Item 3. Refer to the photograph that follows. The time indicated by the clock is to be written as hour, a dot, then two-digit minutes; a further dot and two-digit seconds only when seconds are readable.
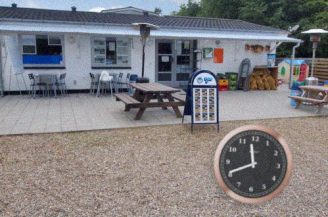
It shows 11.41
